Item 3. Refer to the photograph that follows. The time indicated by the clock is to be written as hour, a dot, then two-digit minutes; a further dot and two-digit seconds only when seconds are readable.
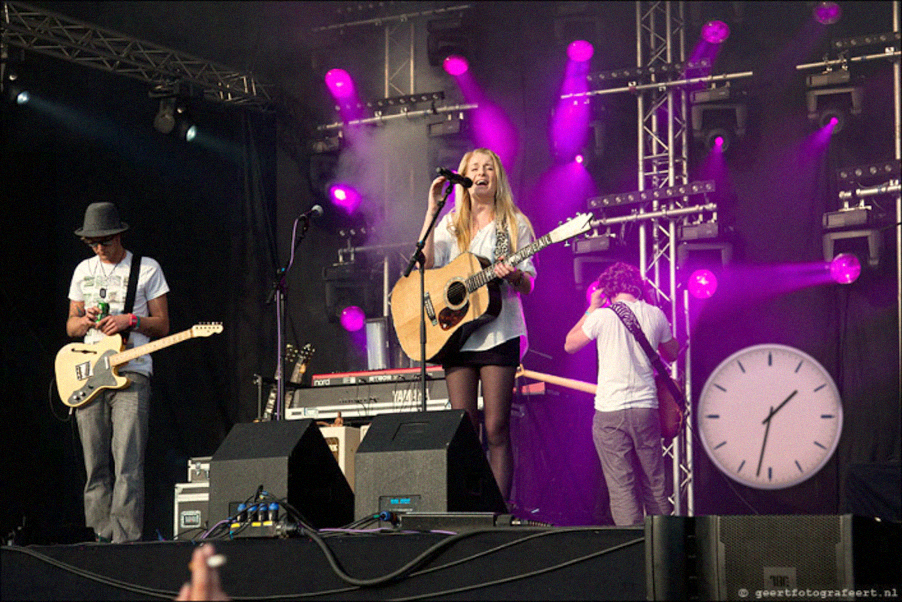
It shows 1.32
